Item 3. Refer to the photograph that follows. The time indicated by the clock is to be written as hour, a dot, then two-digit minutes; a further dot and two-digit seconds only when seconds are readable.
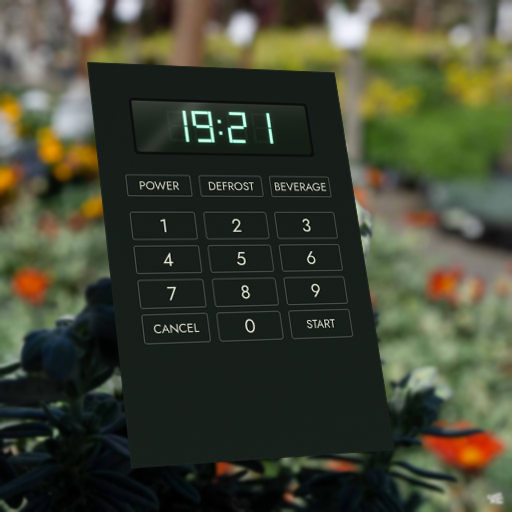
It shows 19.21
